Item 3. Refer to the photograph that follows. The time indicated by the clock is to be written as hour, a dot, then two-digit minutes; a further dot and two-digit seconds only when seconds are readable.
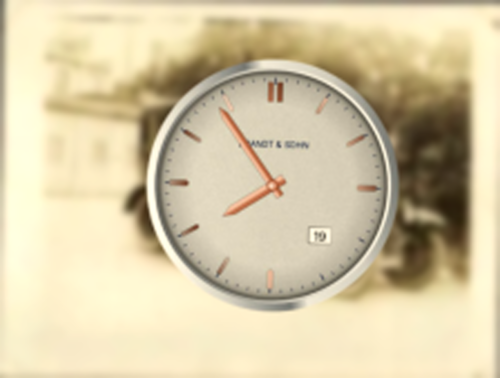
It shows 7.54
